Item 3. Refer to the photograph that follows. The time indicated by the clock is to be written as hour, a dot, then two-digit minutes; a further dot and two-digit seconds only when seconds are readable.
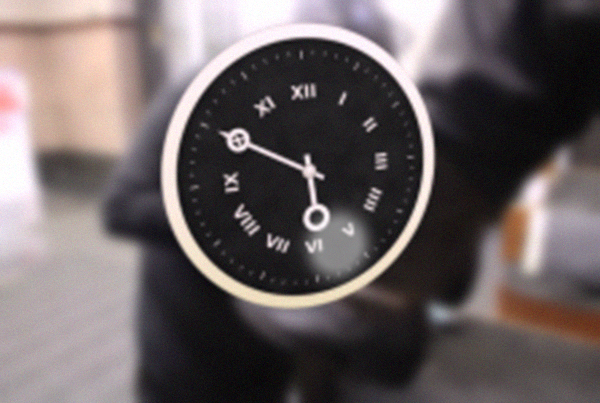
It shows 5.50
